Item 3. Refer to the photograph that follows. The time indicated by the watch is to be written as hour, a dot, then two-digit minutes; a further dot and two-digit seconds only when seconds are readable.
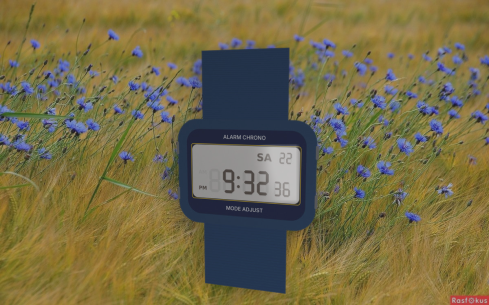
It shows 9.32.36
